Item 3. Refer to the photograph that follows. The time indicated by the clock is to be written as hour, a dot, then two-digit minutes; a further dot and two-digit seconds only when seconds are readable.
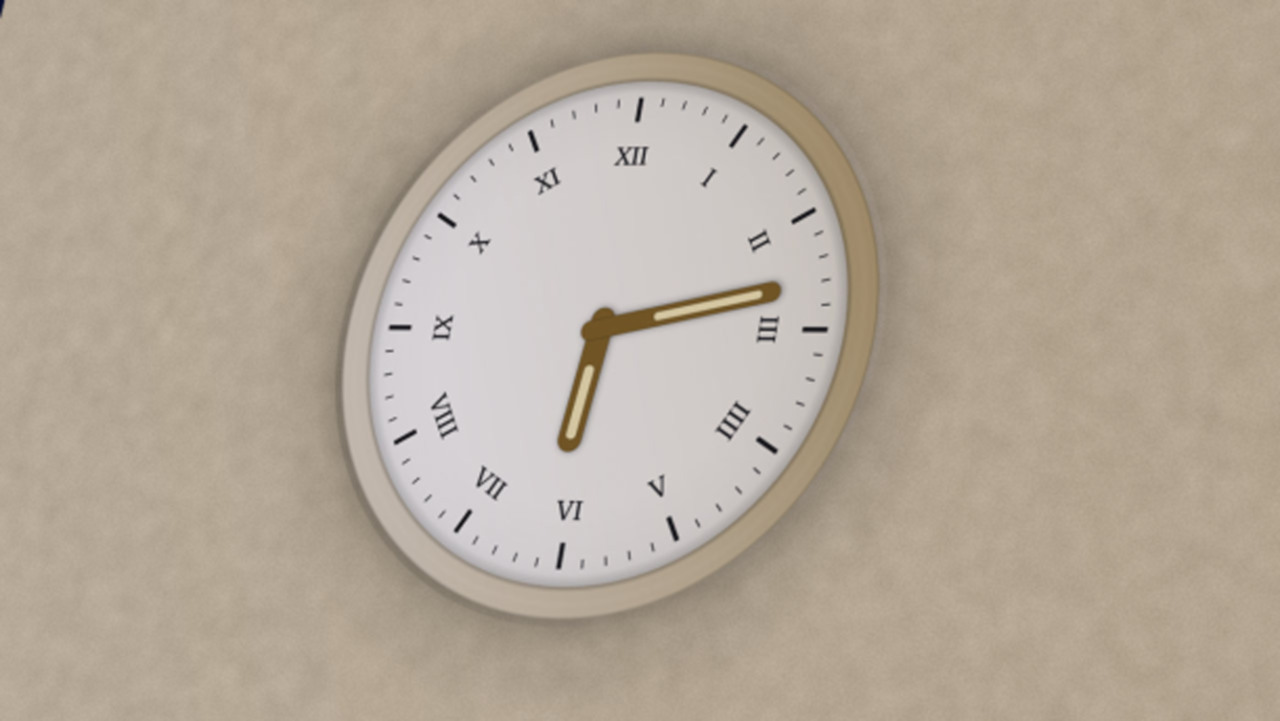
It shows 6.13
